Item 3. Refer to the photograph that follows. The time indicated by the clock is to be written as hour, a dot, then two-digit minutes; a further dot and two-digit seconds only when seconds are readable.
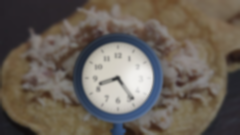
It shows 8.24
